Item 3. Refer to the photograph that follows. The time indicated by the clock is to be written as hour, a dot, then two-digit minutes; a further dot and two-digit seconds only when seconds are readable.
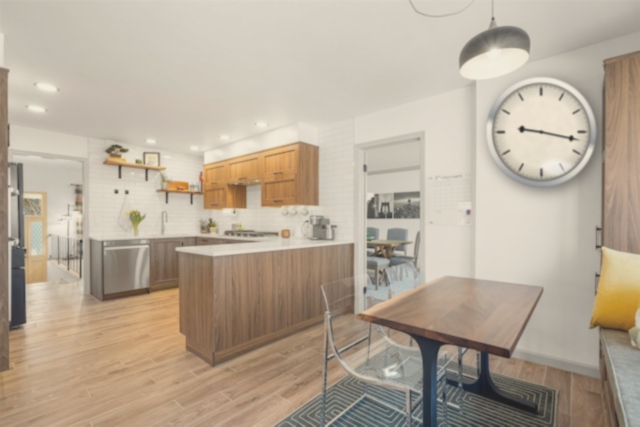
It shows 9.17
